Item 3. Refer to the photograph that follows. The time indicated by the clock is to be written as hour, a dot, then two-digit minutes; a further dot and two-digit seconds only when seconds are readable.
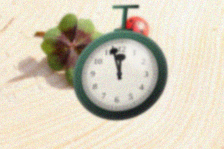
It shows 11.57
